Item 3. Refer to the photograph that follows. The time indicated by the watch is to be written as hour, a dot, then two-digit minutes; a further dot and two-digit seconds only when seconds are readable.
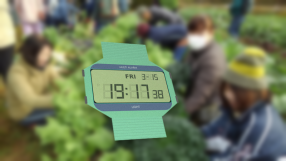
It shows 19.17.38
